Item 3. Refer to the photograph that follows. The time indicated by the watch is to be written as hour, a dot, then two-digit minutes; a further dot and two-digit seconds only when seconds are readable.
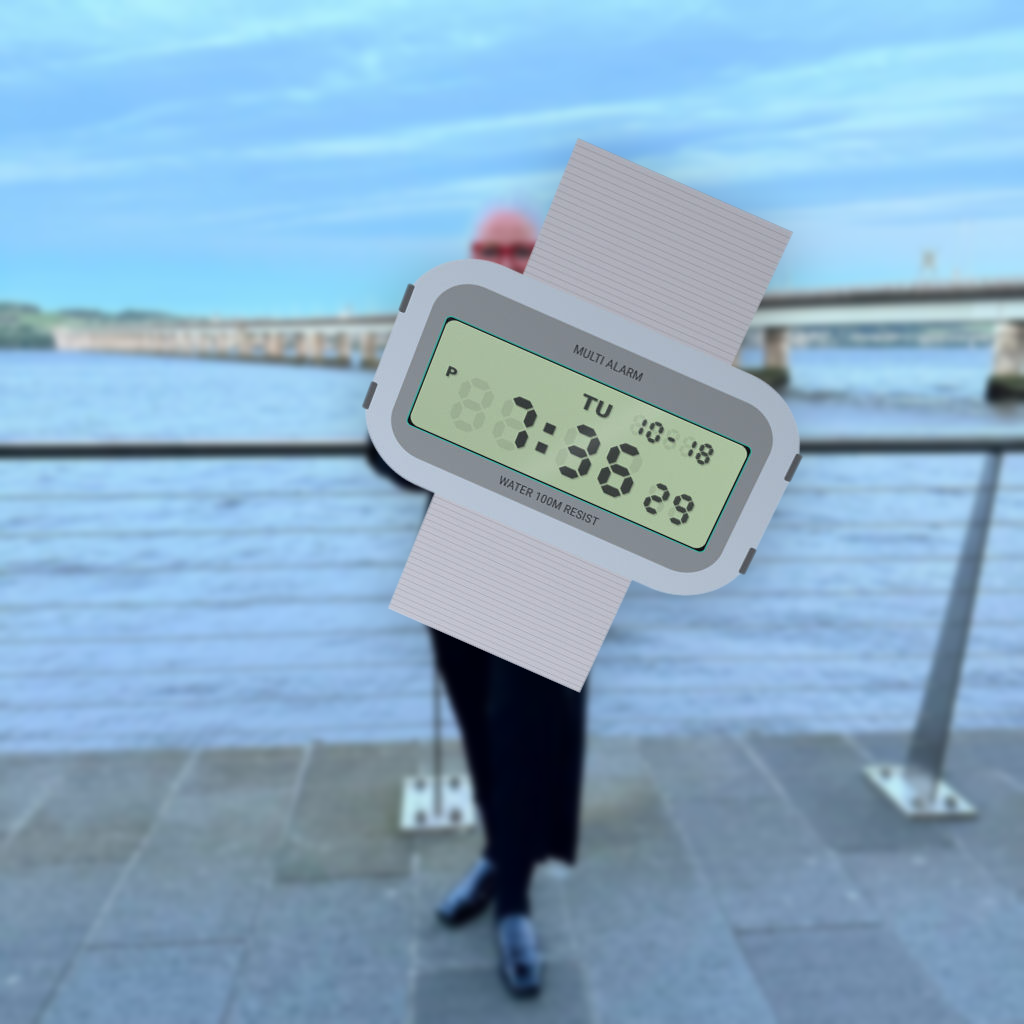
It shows 7.36.29
